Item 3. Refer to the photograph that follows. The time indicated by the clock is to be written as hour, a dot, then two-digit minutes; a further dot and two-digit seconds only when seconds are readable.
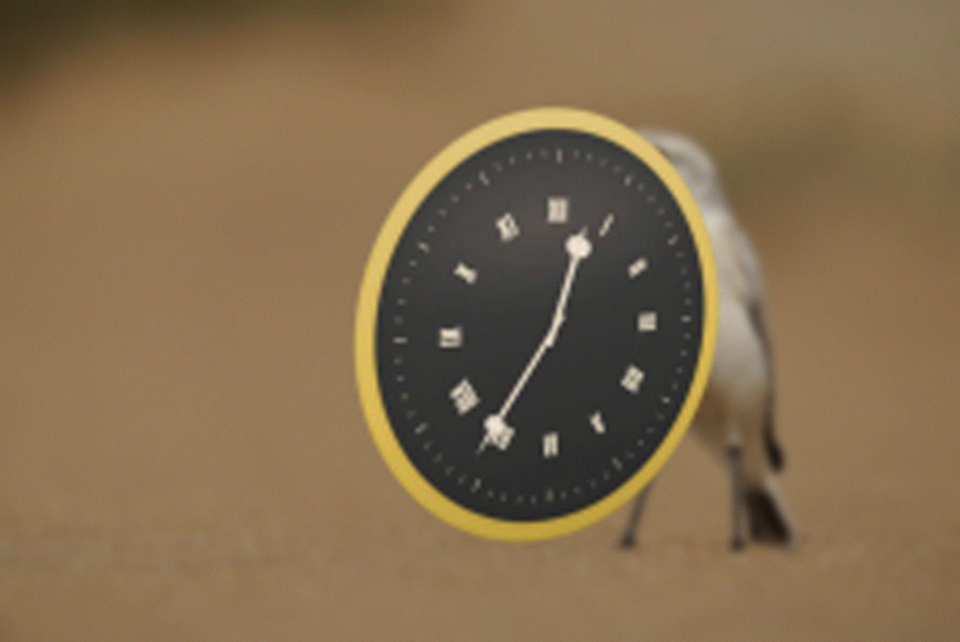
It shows 12.36
